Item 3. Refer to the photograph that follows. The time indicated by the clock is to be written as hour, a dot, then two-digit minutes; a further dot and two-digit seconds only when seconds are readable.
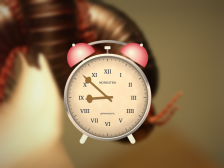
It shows 8.52
